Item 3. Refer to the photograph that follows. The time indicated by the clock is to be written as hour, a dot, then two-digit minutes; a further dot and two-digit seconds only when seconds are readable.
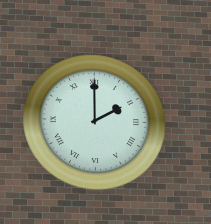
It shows 2.00
